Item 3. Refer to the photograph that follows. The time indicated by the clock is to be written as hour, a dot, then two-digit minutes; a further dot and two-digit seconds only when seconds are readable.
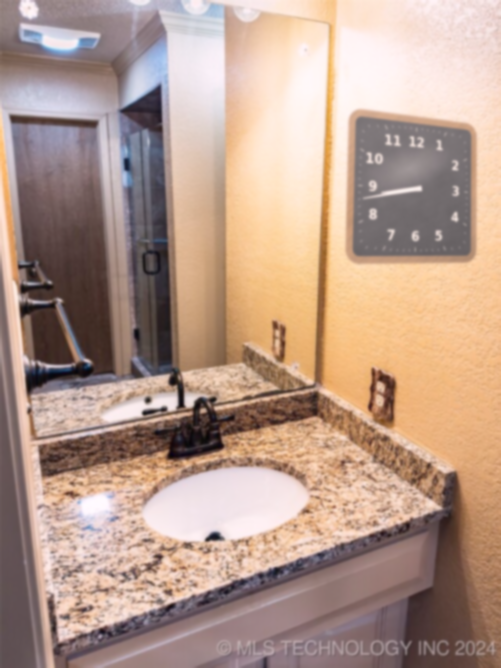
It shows 8.43
